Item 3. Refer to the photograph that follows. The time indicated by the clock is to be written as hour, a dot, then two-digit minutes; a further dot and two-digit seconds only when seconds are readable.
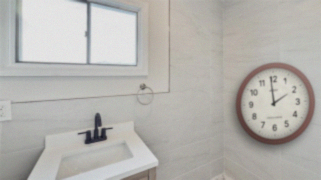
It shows 1.59
